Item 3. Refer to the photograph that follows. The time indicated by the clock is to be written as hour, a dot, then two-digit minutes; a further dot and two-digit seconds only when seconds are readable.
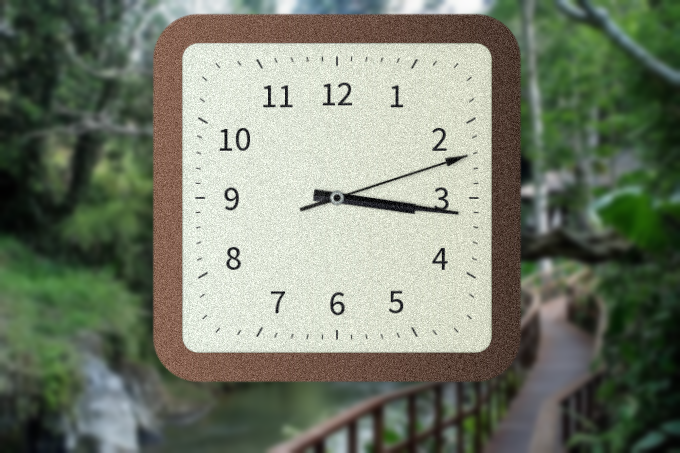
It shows 3.16.12
